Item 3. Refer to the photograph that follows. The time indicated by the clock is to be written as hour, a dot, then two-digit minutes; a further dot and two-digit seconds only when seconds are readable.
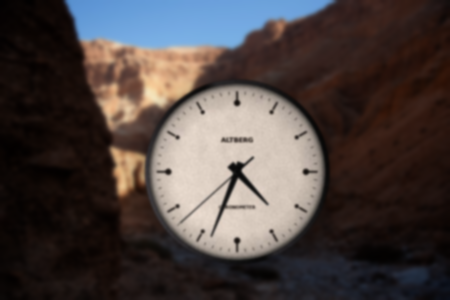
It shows 4.33.38
